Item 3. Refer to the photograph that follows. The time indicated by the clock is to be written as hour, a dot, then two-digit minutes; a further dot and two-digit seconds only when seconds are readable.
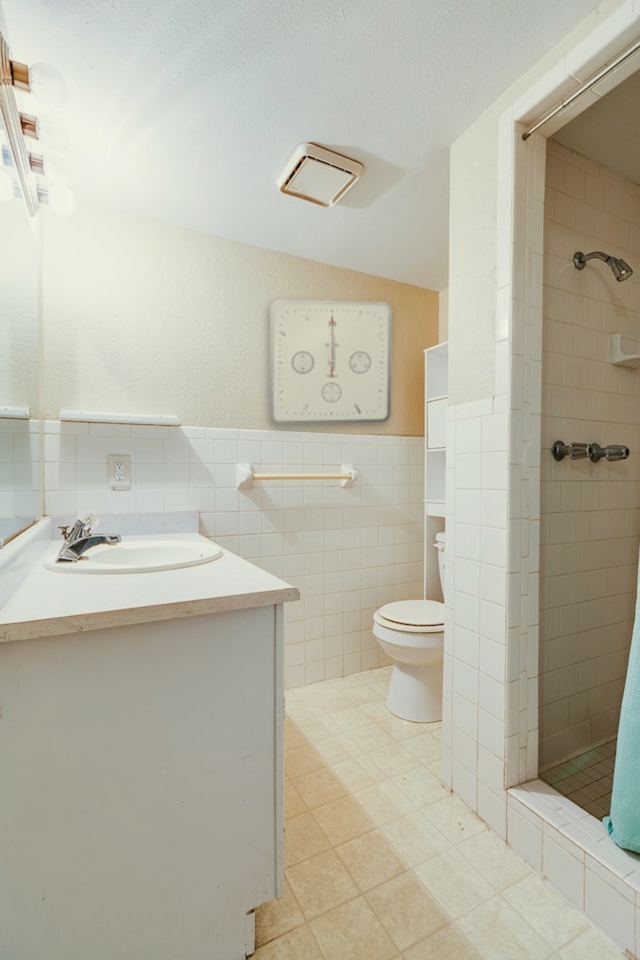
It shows 12.00
